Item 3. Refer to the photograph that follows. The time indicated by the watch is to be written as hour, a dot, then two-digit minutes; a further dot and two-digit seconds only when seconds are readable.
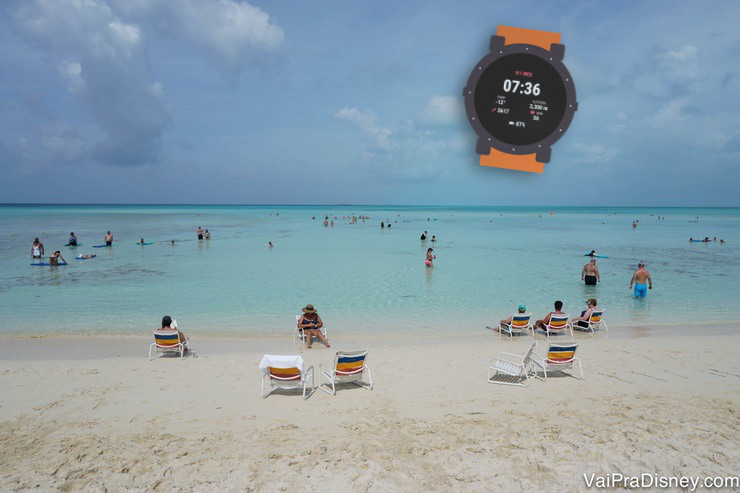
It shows 7.36
